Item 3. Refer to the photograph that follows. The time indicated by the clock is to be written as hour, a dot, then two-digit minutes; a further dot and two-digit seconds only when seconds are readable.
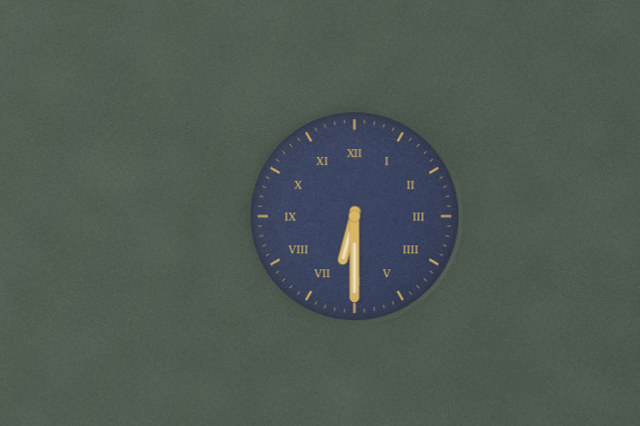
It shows 6.30
